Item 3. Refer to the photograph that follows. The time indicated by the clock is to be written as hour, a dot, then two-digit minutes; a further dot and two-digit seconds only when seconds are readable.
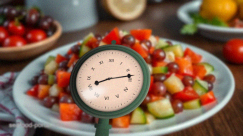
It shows 8.13
